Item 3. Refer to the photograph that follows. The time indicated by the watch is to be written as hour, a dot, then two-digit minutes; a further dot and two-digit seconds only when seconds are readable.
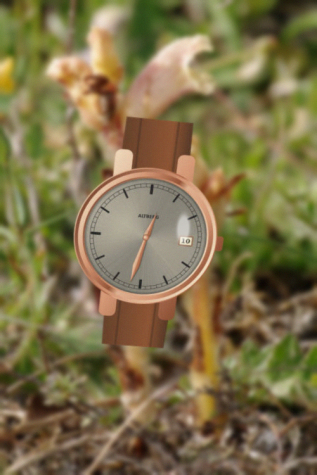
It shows 12.32
